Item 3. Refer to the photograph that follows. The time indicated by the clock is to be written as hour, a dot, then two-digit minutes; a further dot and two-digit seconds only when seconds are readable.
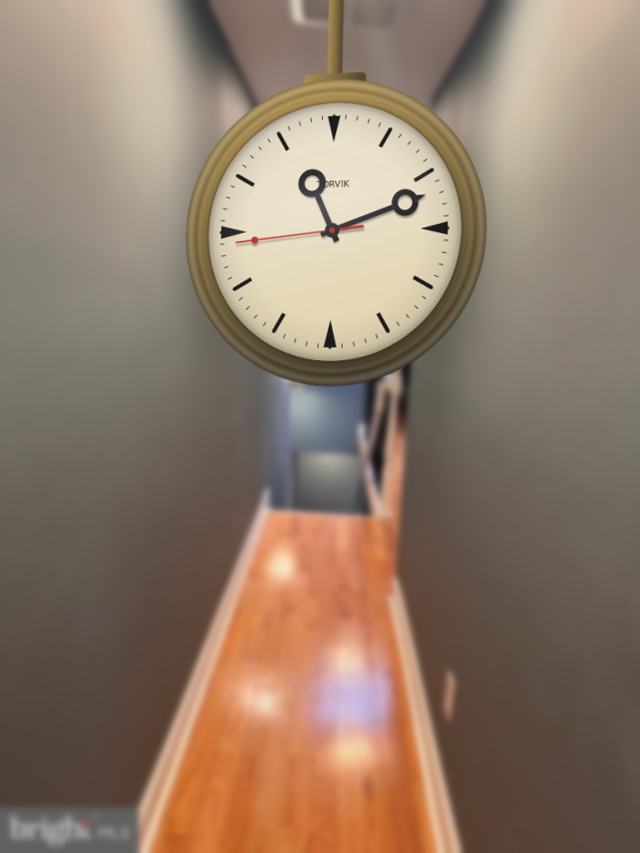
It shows 11.11.44
